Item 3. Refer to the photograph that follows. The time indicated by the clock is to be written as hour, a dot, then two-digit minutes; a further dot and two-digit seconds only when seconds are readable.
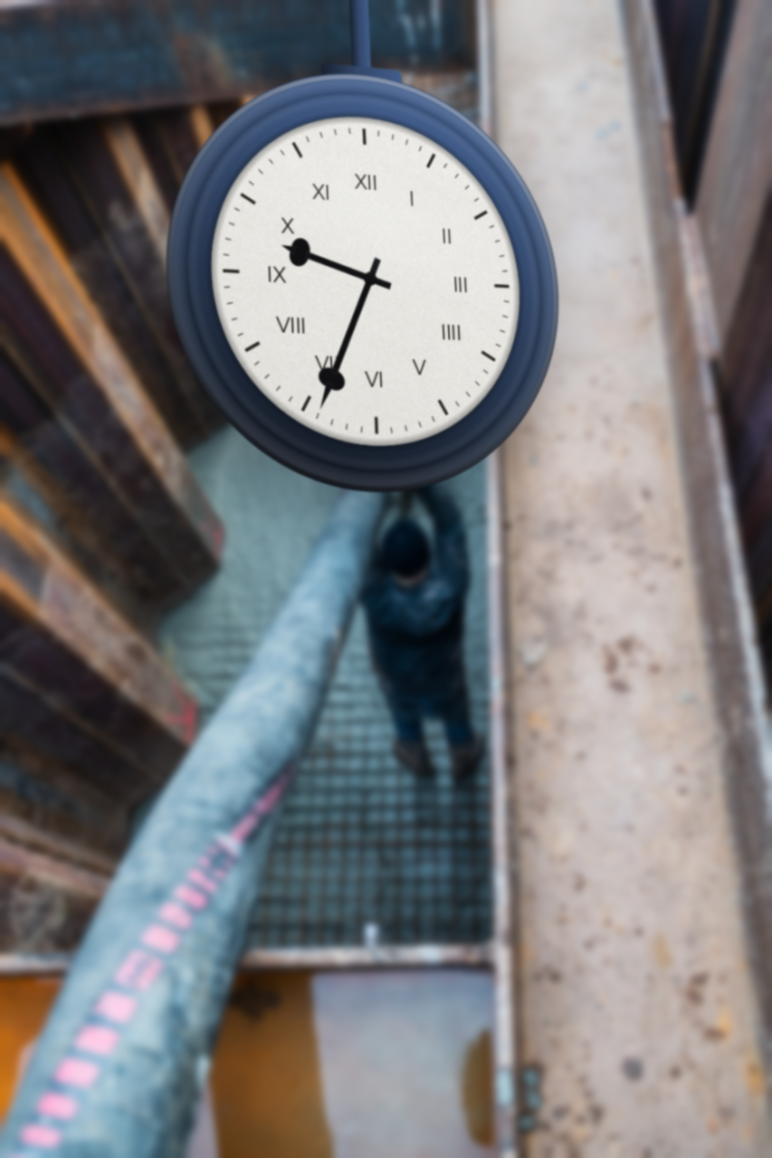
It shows 9.34
